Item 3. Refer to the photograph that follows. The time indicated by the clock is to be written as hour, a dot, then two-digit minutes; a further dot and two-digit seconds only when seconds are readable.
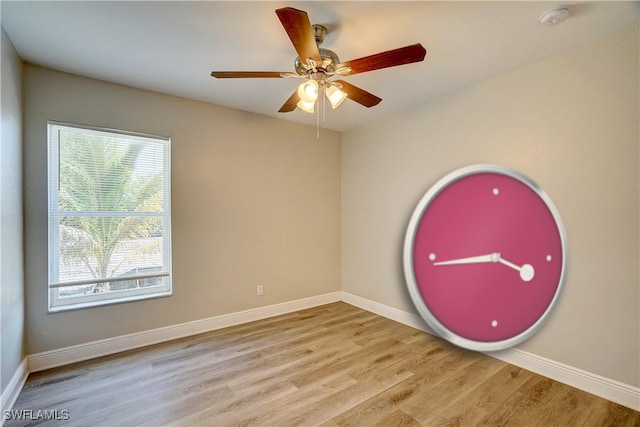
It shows 3.44
